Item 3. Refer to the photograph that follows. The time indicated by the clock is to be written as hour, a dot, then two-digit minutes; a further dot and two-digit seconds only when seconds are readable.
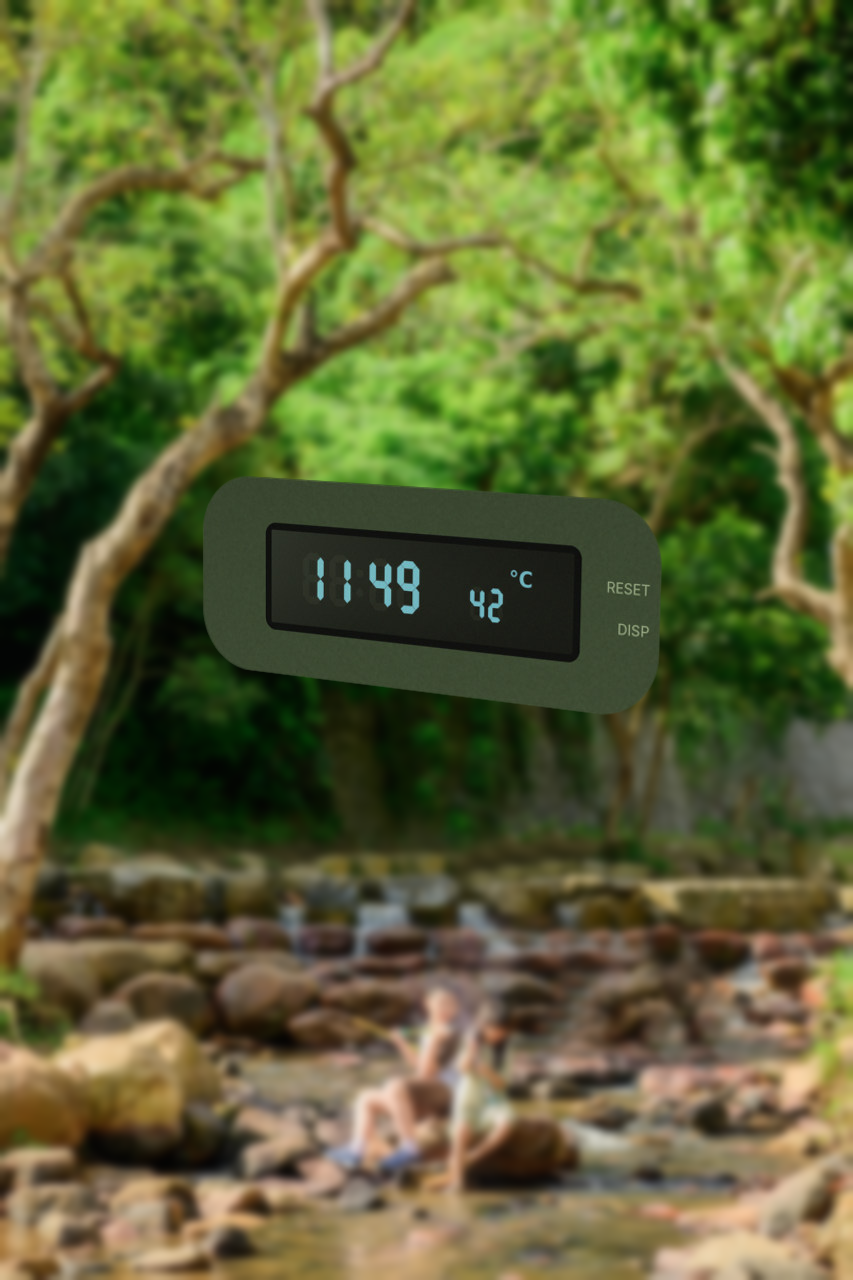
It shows 11.49
